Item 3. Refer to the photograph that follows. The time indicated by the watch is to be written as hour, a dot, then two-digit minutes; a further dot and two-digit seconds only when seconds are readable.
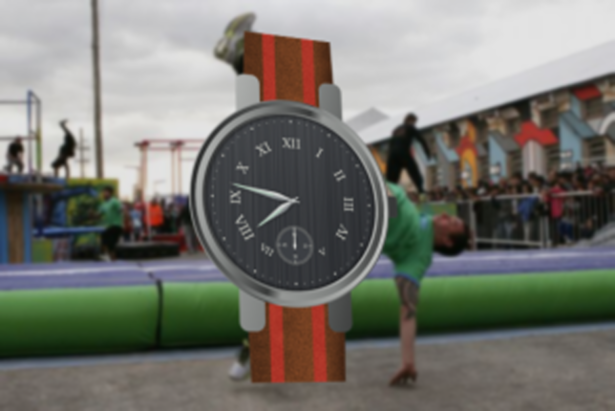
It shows 7.47
